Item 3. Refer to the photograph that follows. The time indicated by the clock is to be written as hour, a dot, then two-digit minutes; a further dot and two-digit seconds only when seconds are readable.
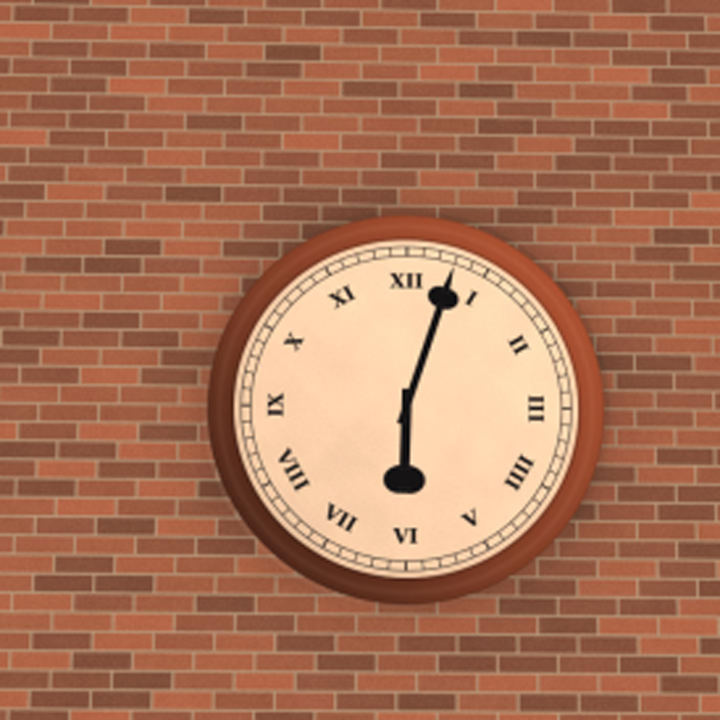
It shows 6.03
